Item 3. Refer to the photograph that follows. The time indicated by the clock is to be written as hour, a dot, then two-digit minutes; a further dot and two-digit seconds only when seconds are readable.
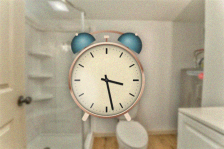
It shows 3.28
